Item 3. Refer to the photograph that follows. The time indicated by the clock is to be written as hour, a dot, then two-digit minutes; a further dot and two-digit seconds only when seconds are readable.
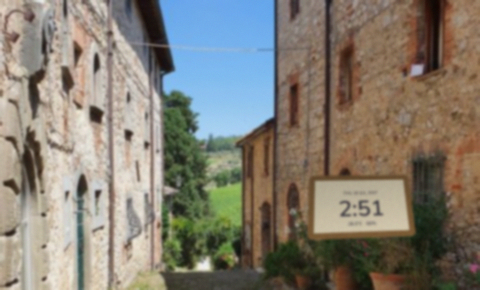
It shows 2.51
